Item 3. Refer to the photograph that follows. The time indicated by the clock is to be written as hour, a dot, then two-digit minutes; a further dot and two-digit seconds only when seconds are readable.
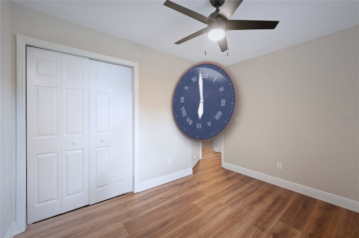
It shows 5.58
